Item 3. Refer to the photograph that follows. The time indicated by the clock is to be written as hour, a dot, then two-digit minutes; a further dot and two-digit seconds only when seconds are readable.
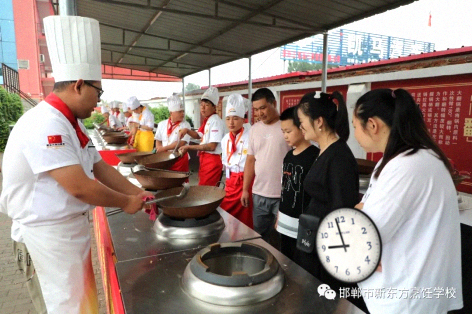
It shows 8.58
